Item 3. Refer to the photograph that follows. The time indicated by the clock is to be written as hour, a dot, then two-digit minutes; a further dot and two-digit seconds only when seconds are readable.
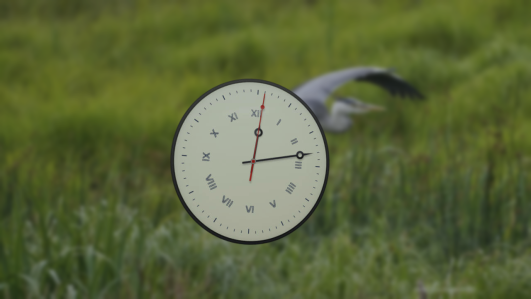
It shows 12.13.01
